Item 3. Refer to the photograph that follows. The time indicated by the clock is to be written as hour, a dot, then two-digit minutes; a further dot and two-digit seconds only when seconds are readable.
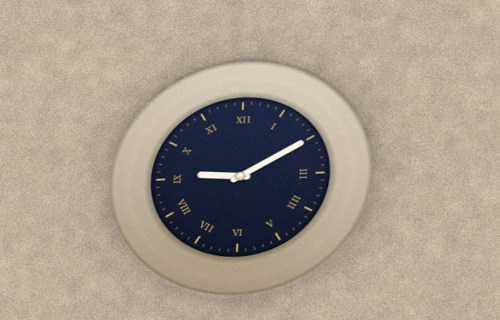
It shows 9.10
